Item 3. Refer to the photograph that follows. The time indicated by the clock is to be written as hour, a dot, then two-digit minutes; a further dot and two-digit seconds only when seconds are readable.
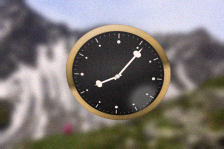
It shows 8.06
